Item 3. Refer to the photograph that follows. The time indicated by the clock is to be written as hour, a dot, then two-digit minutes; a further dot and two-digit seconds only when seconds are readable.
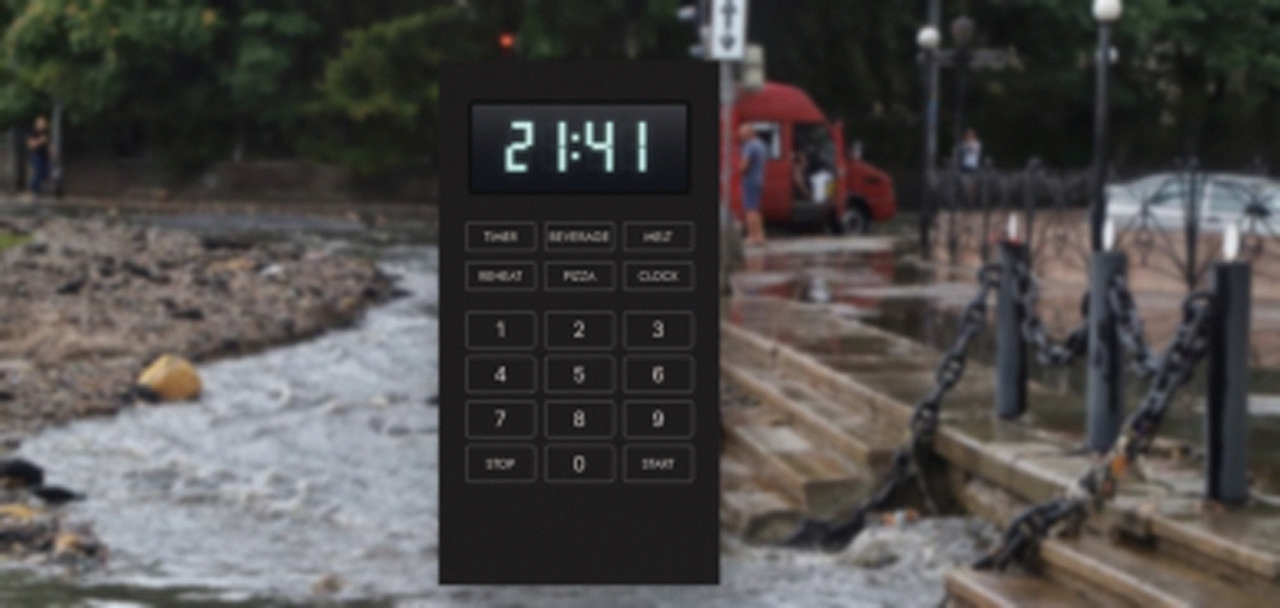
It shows 21.41
